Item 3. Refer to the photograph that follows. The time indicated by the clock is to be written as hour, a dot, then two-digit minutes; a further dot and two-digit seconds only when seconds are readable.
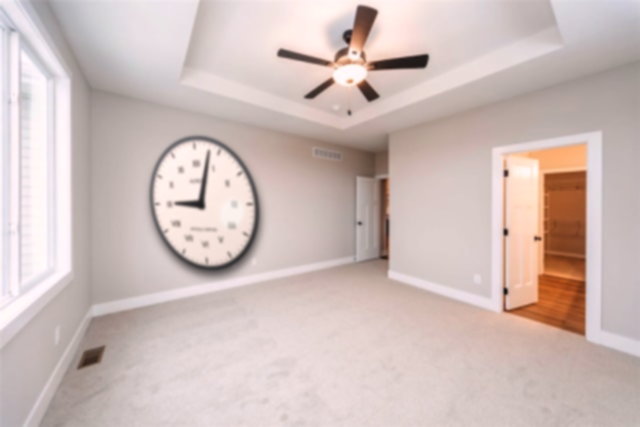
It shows 9.03
